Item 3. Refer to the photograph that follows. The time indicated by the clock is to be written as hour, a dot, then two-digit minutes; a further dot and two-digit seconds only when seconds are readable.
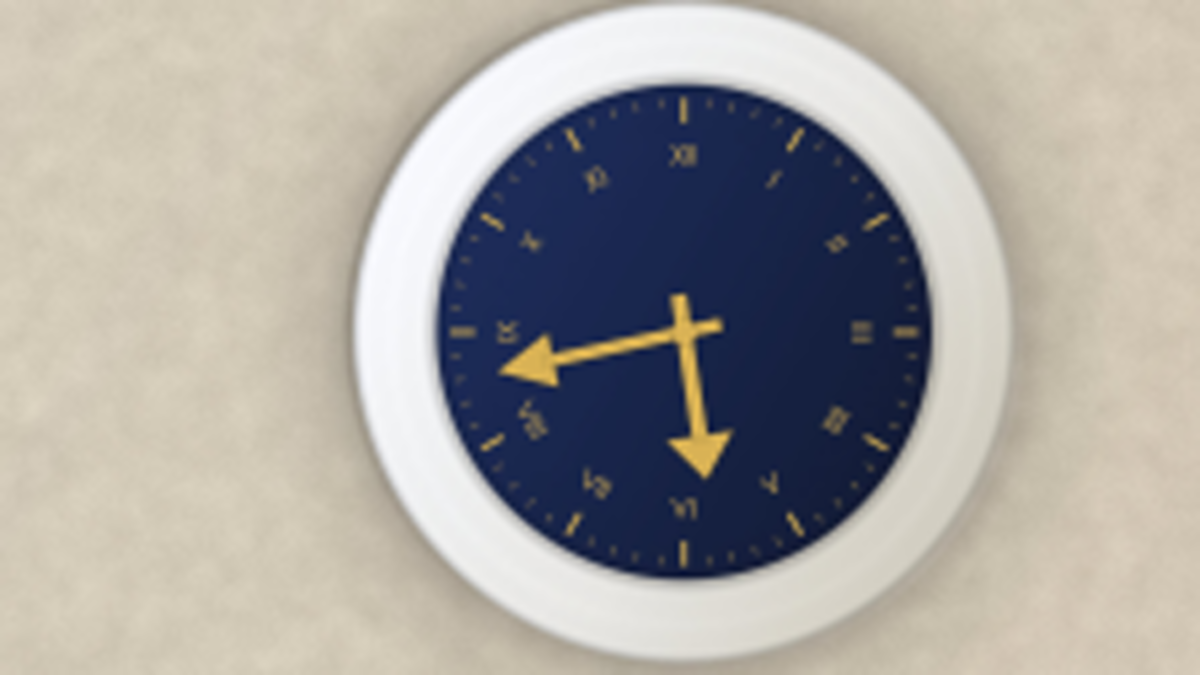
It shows 5.43
